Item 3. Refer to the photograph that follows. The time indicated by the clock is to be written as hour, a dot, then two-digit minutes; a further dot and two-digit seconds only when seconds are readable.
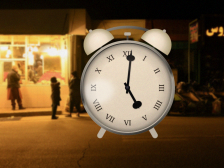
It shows 5.01
